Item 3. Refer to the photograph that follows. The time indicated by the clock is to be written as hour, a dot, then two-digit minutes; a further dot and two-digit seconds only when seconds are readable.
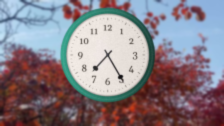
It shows 7.25
